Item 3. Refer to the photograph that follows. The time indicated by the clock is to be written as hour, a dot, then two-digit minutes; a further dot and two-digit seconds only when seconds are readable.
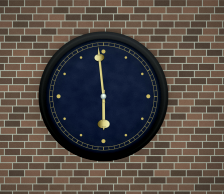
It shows 5.59
